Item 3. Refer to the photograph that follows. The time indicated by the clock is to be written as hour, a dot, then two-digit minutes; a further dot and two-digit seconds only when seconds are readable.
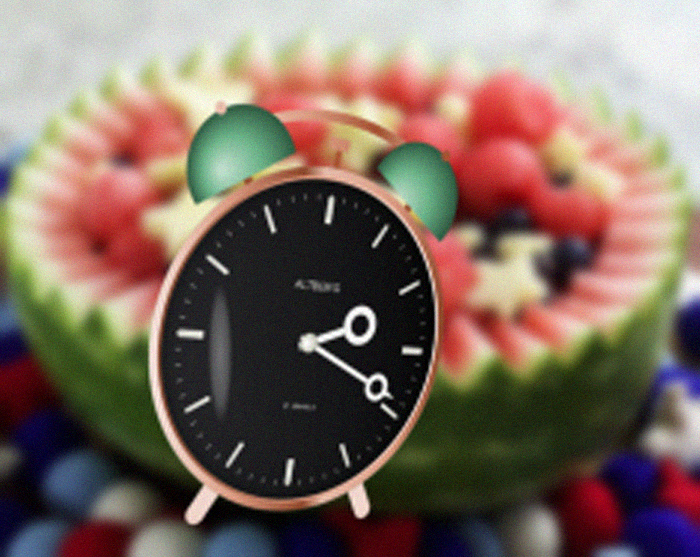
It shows 2.19
